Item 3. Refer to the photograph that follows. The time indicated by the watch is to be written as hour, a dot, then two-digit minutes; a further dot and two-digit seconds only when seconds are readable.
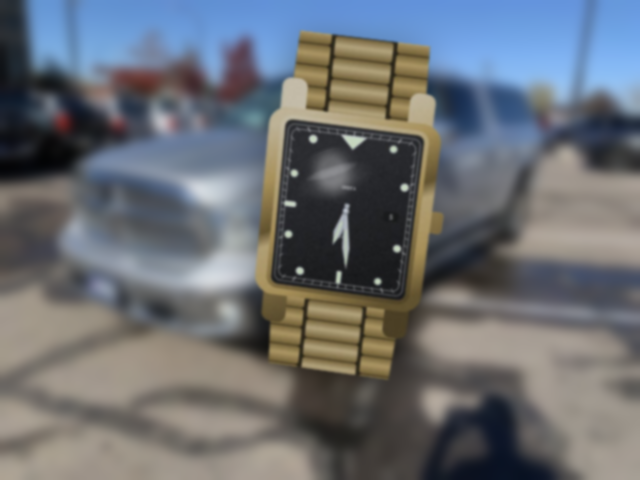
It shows 6.29
